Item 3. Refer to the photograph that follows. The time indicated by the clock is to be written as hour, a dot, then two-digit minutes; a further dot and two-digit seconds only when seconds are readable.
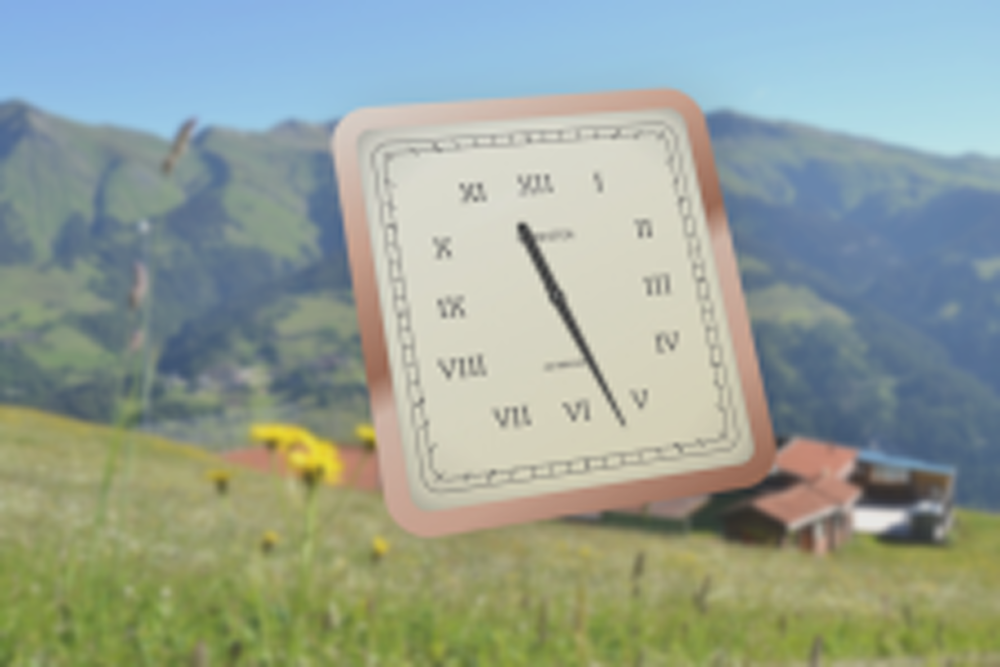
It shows 11.27
